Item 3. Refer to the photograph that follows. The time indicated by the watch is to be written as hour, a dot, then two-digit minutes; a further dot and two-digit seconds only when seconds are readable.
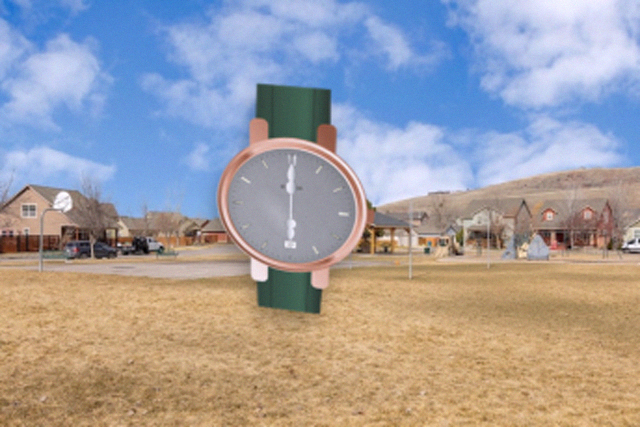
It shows 6.00
